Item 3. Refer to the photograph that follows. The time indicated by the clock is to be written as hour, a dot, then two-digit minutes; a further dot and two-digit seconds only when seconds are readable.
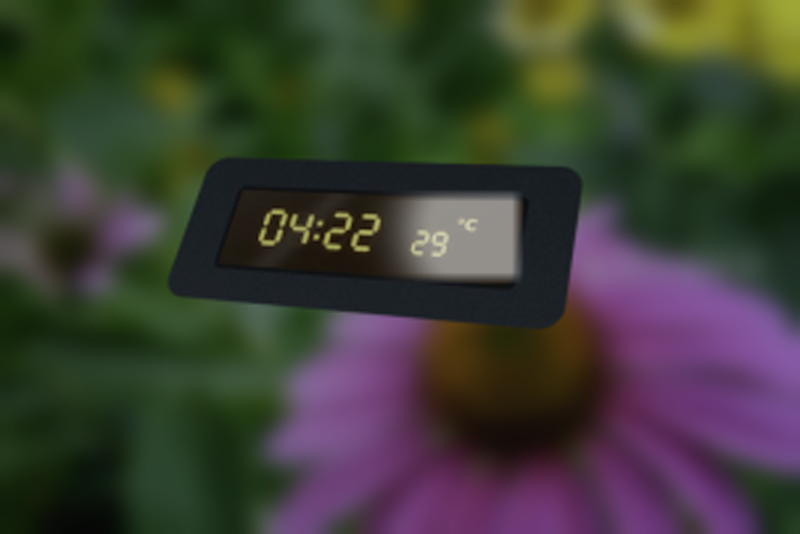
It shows 4.22
